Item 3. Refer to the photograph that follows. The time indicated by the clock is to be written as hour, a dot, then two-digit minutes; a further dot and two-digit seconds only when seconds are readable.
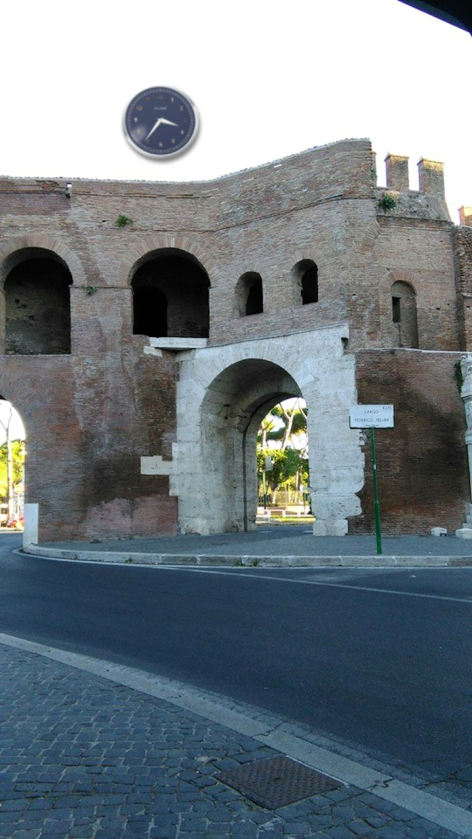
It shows 3.36
